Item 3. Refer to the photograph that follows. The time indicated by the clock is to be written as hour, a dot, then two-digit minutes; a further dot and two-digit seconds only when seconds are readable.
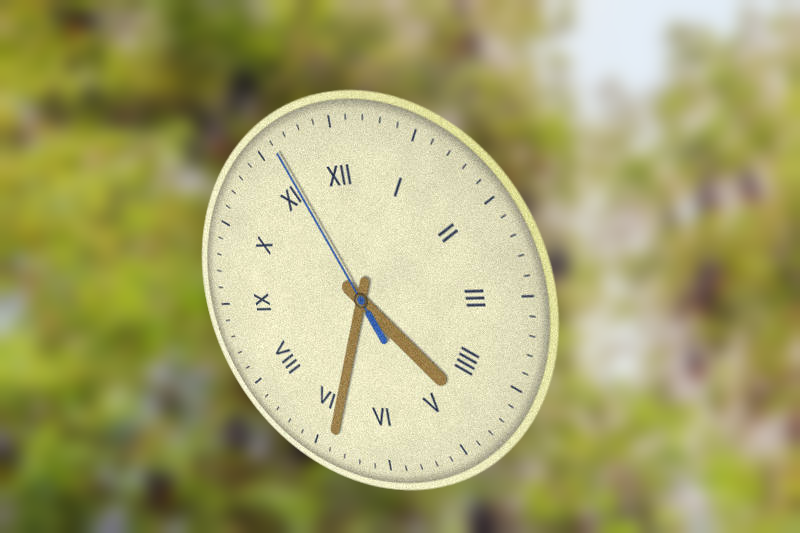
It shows 4.33.56
